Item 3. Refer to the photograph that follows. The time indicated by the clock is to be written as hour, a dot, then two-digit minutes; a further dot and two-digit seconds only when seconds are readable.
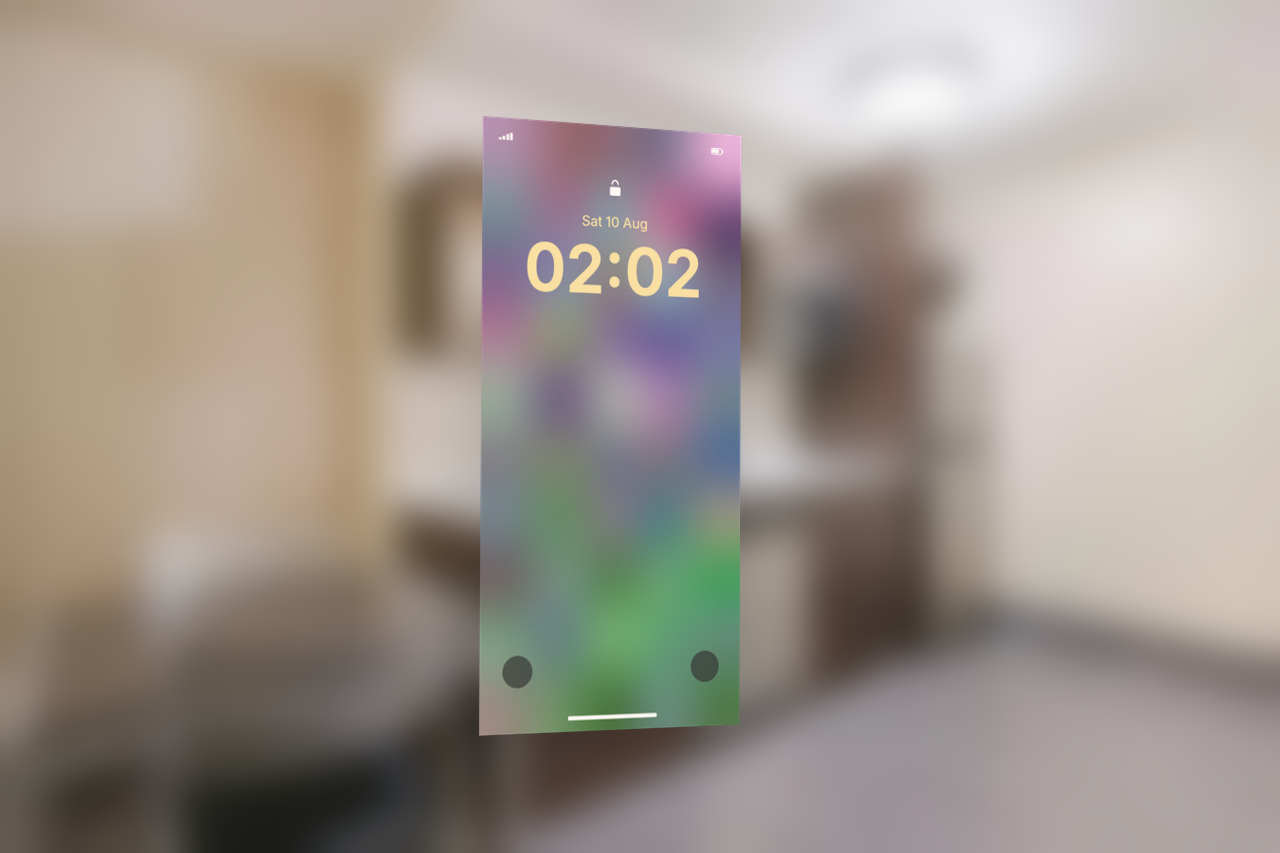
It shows 2.02
